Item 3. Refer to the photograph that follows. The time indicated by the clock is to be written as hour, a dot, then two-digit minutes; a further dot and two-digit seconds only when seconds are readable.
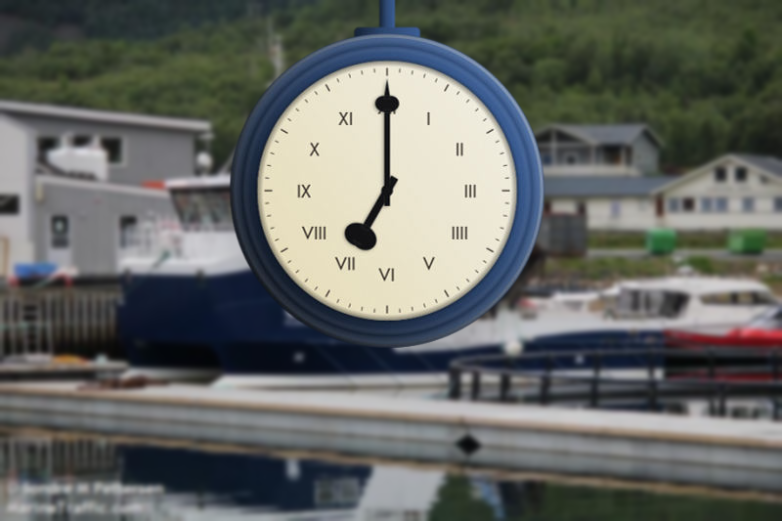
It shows 7.00
